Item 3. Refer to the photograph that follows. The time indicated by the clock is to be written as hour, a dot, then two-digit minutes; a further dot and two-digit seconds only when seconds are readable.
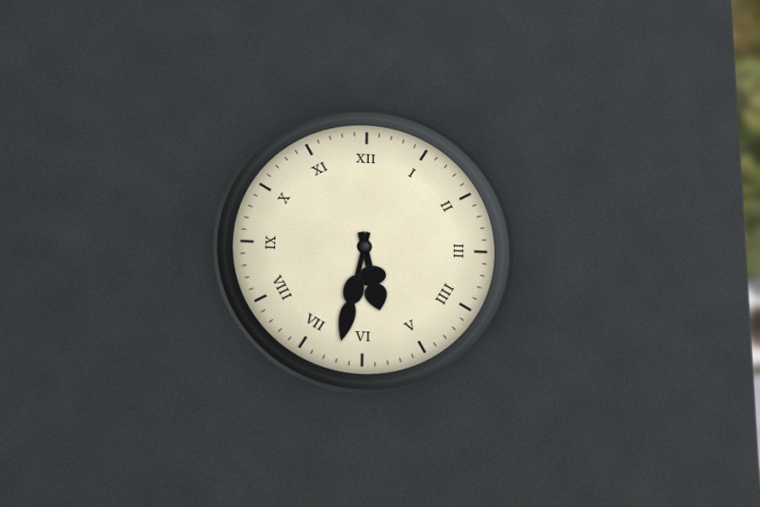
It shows 5.32
